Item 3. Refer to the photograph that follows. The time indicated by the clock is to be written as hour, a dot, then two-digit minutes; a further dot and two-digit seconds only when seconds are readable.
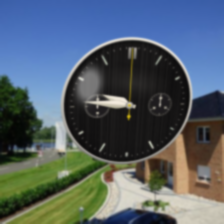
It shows 9.46
